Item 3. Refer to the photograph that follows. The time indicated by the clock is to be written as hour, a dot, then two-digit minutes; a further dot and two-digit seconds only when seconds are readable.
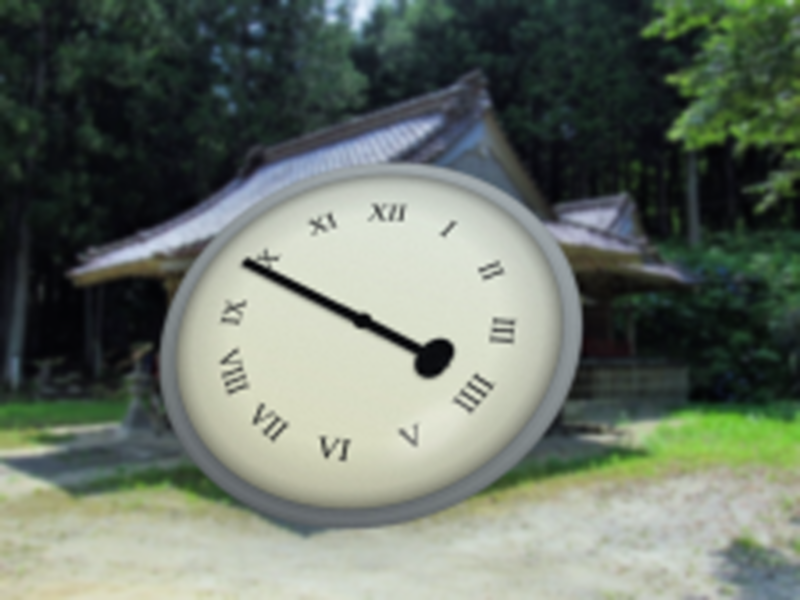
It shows 3.49
